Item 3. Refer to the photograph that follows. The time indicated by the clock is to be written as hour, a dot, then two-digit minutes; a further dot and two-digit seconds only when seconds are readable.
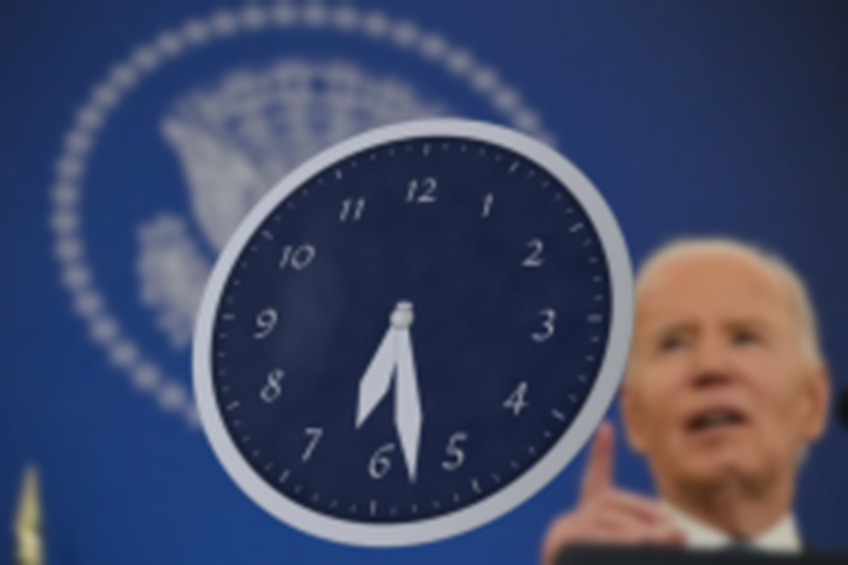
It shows 6.28
